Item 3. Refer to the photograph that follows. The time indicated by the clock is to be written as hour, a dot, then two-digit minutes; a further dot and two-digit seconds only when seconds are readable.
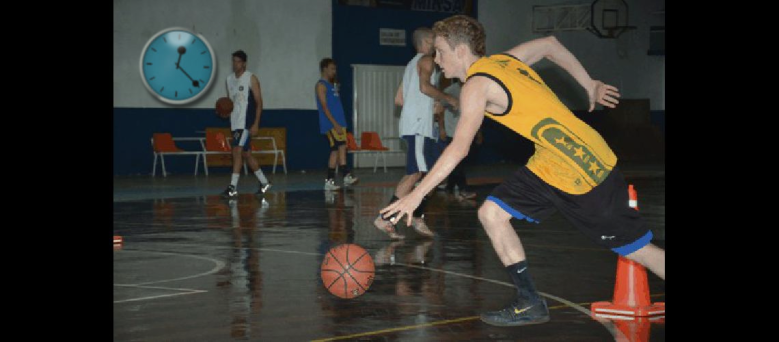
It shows 12.22
